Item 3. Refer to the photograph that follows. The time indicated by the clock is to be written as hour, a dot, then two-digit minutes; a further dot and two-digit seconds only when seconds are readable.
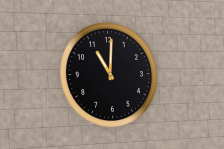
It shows 11.01
